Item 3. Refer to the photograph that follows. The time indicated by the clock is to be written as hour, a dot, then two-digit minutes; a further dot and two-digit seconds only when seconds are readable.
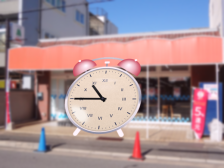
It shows 10.45
